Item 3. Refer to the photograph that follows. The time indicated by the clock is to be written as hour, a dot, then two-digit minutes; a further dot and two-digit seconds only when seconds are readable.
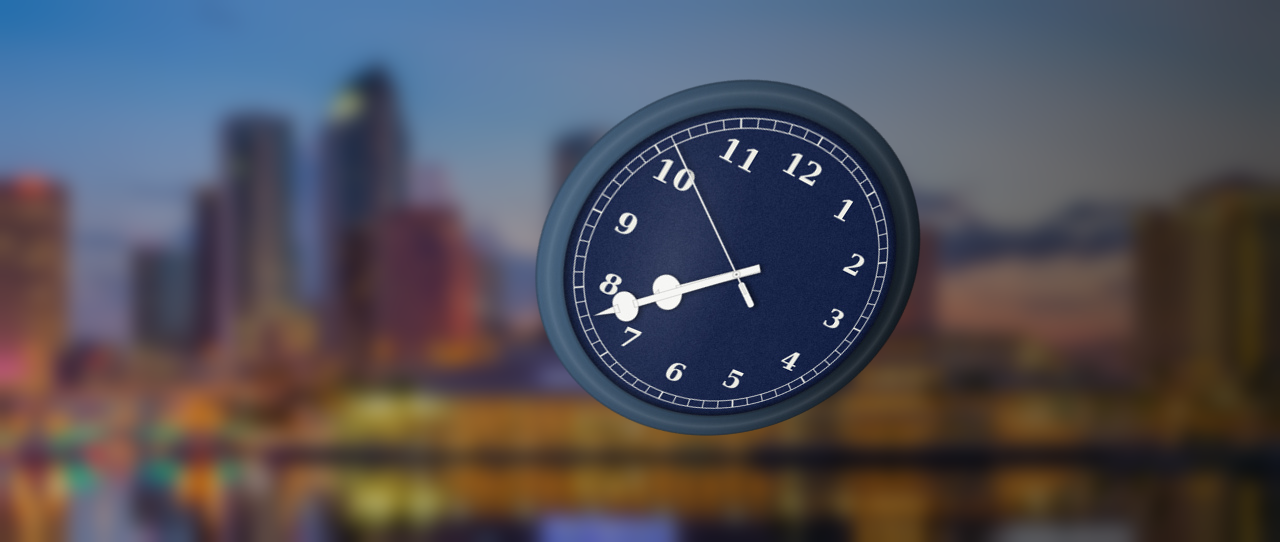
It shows 7.37.51
